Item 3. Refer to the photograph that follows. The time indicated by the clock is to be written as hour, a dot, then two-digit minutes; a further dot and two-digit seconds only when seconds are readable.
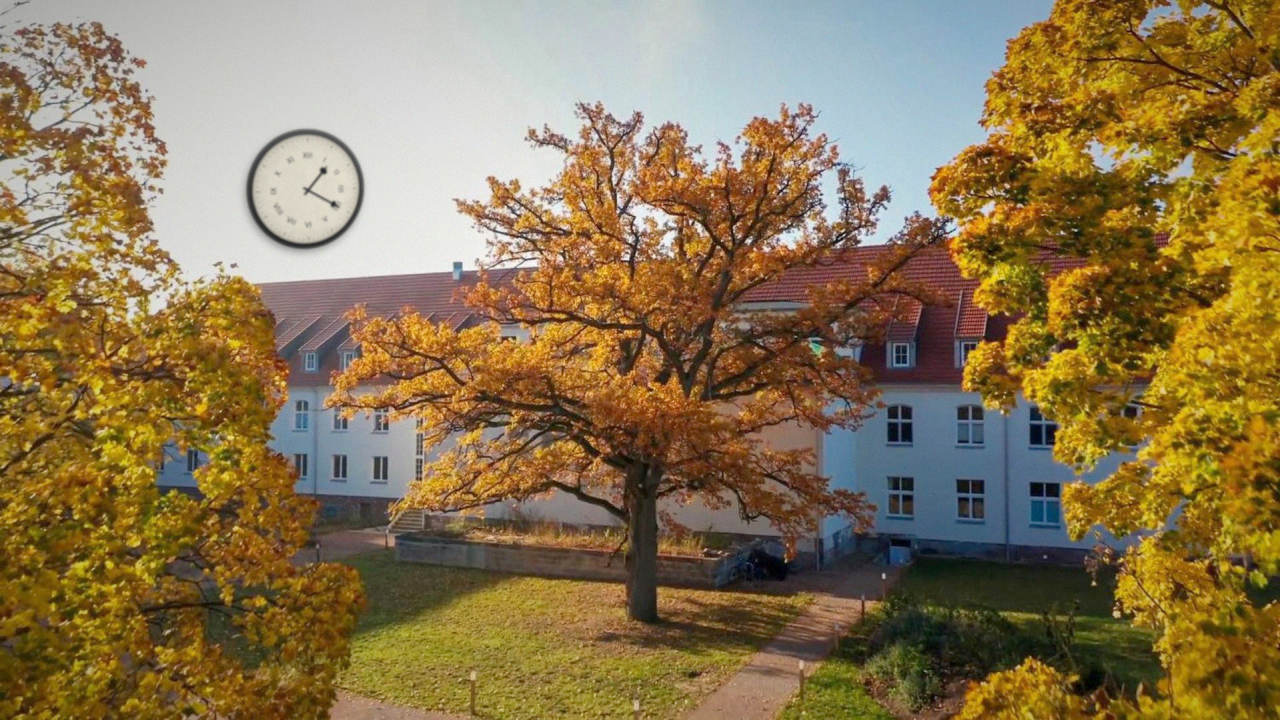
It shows 1.20
